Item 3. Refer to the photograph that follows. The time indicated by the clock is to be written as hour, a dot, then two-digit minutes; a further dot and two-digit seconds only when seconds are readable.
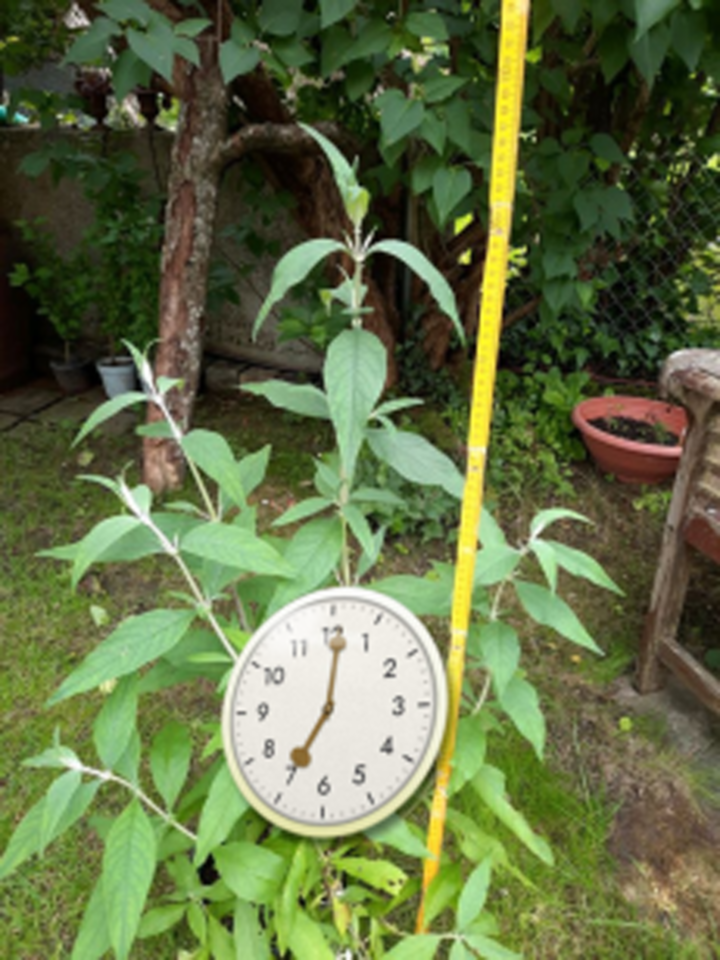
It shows 7.01
